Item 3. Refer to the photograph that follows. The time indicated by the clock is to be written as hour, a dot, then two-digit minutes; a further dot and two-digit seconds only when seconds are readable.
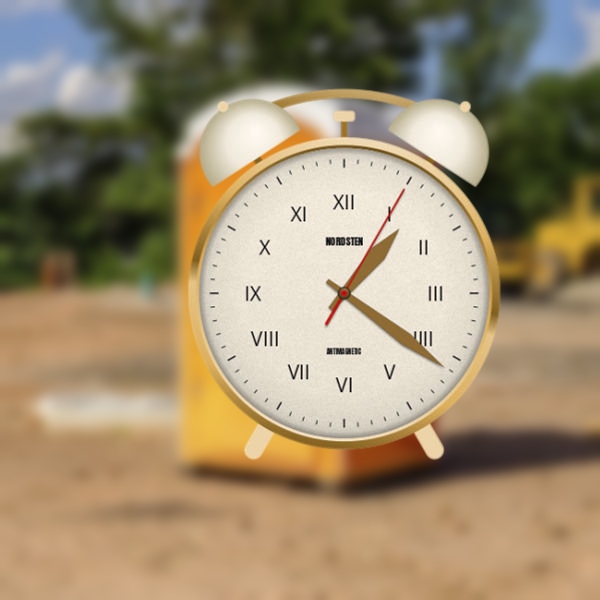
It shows 1.21.05
